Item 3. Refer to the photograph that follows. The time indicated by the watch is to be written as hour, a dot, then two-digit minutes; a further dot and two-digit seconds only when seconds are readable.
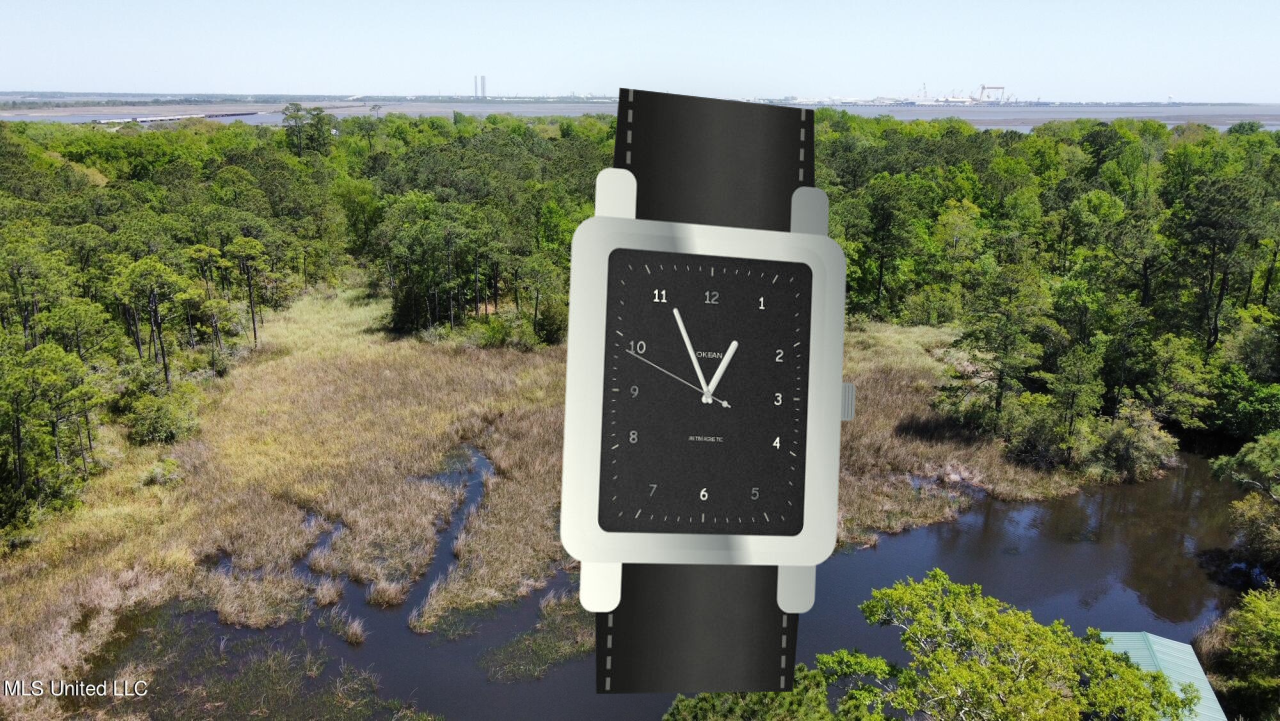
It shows 12.55.49
